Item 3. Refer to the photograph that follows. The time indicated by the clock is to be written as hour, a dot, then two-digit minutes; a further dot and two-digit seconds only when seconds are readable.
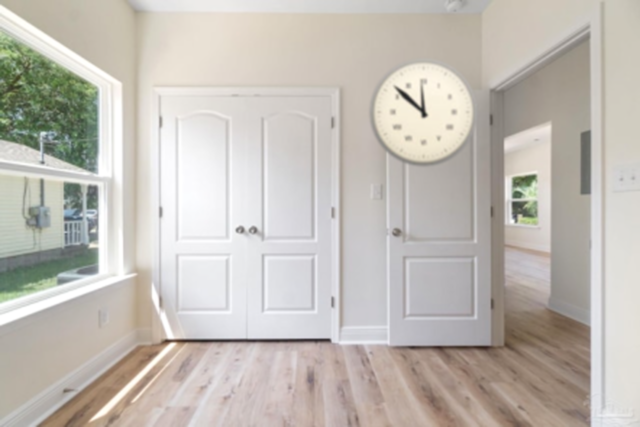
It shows 11.52
